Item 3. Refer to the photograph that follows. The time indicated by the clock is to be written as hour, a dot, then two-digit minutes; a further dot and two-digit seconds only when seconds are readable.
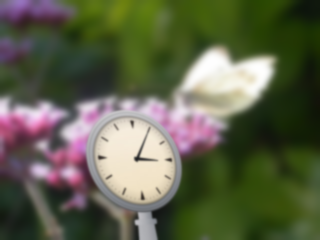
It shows 3.05
